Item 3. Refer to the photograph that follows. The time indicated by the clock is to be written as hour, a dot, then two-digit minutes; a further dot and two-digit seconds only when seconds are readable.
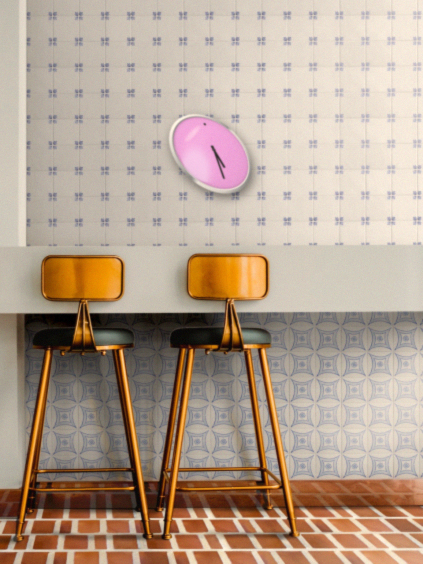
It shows 5.30
